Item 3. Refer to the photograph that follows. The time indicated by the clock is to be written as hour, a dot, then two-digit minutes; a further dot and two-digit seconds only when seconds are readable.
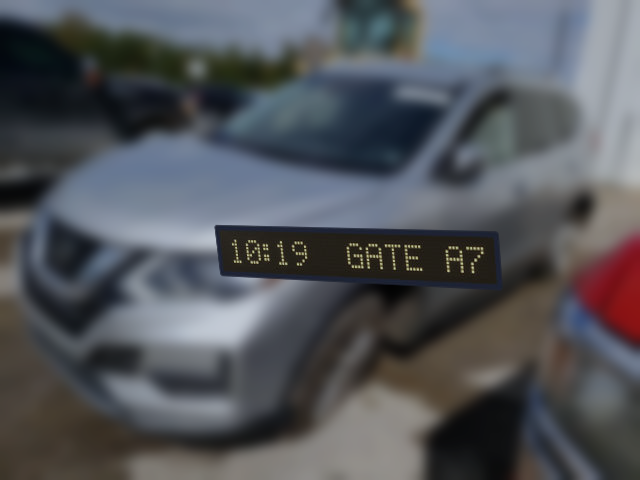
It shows 10.19
